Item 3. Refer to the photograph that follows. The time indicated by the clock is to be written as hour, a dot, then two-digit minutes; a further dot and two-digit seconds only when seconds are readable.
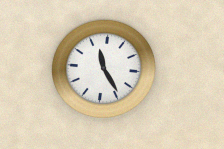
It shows 11.24
